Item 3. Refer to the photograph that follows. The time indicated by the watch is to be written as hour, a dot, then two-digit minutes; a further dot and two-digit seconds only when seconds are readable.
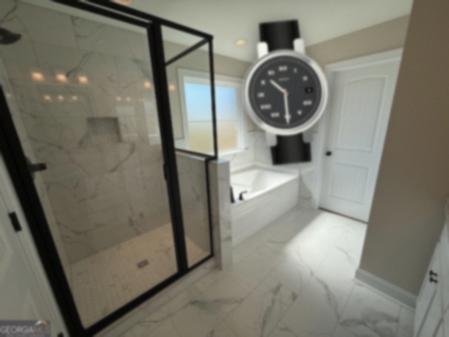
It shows 10.30
